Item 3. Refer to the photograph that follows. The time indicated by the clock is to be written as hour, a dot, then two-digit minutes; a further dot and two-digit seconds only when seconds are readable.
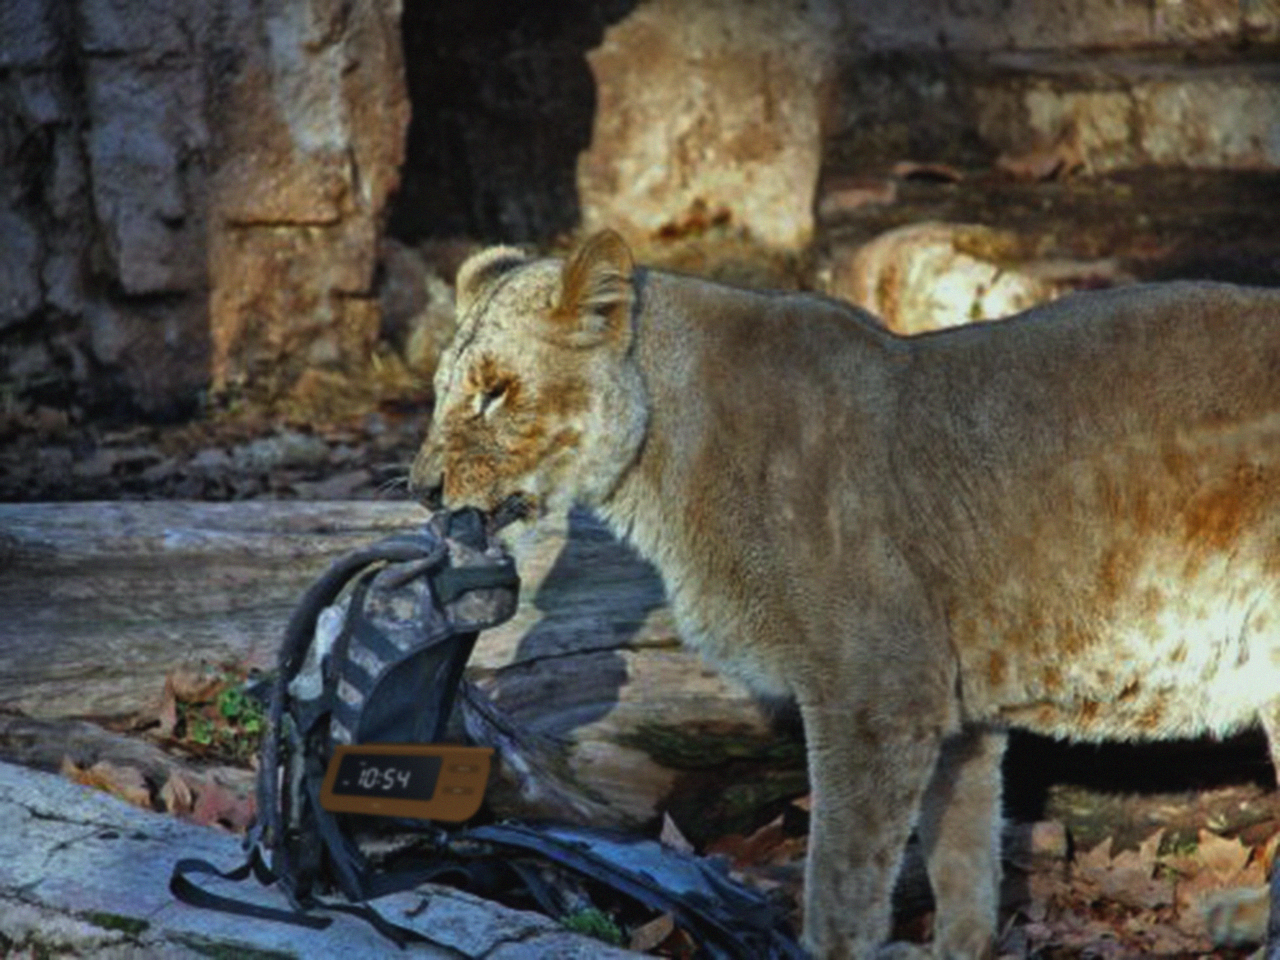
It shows 10.54
